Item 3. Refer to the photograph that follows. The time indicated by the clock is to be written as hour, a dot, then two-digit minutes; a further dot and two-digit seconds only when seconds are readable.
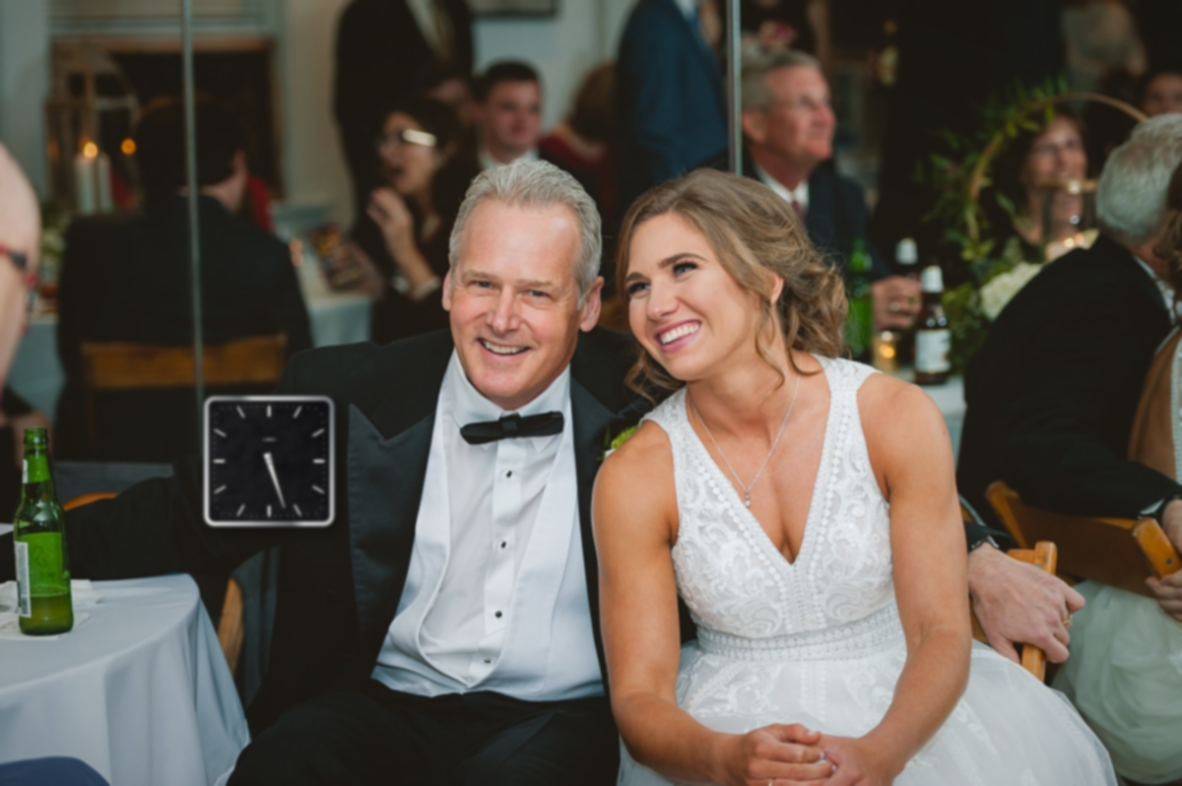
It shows 5.27
